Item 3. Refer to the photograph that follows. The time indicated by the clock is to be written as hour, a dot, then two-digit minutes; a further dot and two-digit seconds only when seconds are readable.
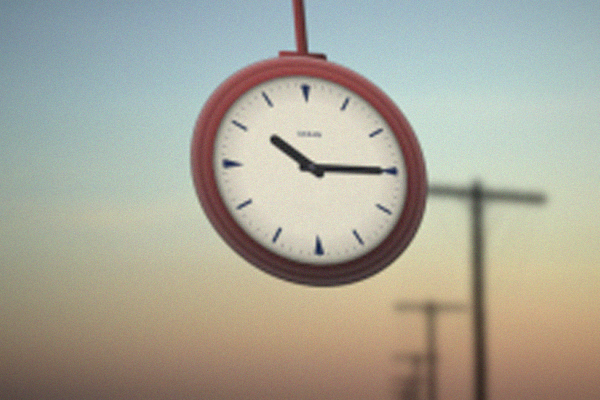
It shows 10.15
